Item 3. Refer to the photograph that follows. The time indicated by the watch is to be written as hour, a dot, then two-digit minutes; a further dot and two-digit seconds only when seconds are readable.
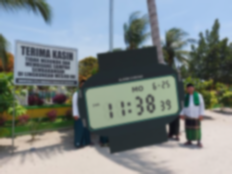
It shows 11.38
